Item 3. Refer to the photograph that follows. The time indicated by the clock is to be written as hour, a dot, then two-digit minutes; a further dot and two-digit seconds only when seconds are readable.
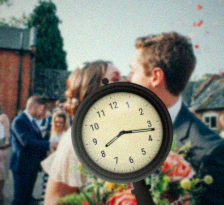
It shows 8.17
